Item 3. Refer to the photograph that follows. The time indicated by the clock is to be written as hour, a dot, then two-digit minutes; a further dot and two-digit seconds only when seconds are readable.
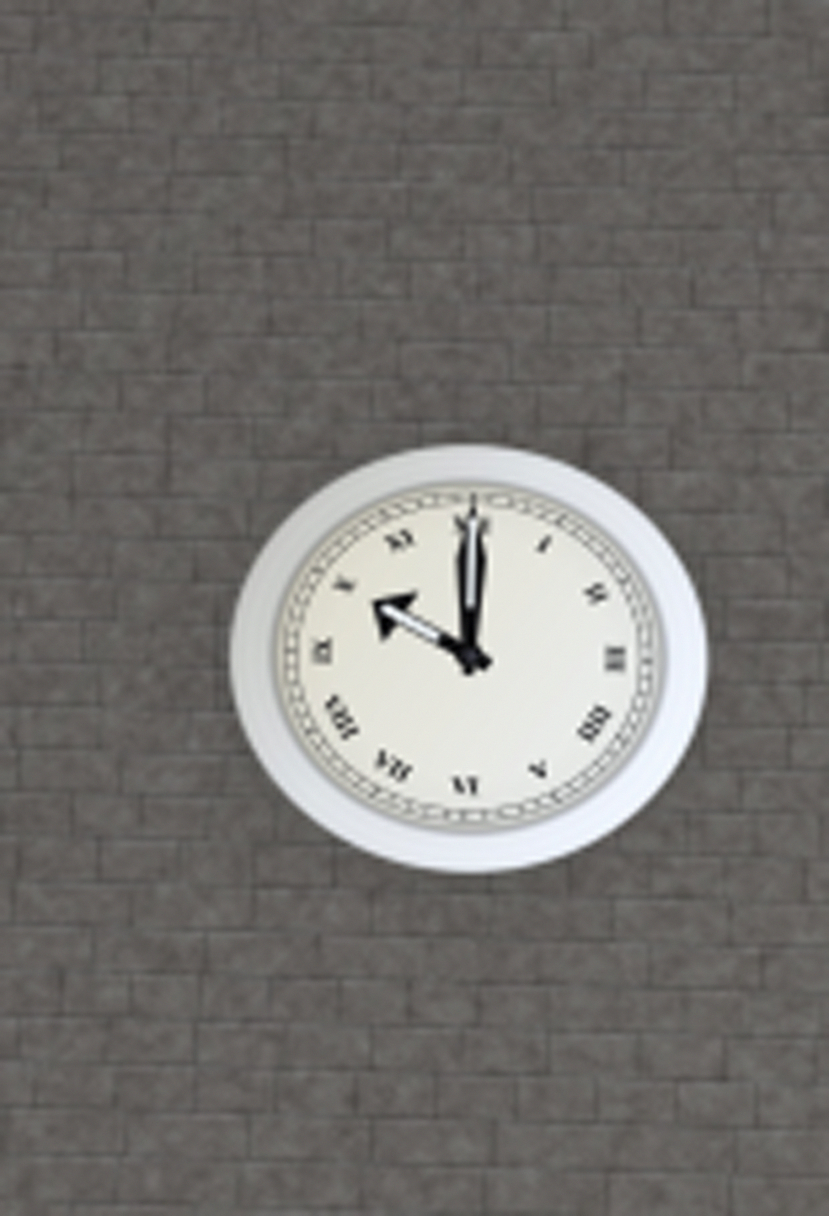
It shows 10.00
